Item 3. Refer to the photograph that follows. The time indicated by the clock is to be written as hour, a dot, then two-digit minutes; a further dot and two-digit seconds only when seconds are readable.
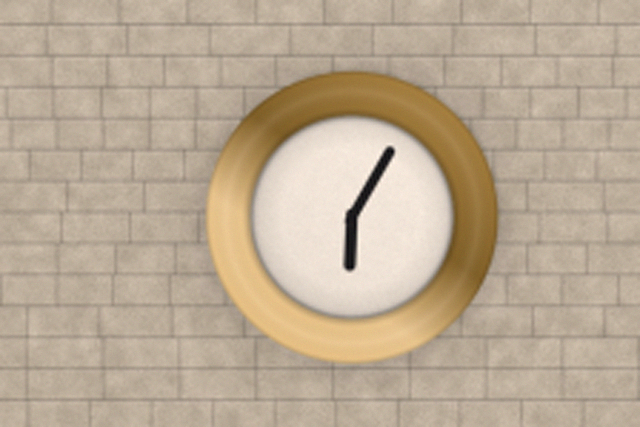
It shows 6.05
